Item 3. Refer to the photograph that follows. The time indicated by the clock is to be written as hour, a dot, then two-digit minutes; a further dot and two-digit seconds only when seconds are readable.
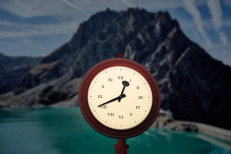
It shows 12.41
